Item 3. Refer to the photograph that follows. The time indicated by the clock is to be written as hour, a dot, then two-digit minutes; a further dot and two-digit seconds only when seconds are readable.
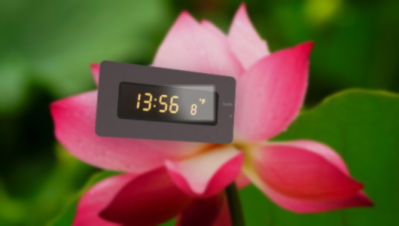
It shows 13.56
